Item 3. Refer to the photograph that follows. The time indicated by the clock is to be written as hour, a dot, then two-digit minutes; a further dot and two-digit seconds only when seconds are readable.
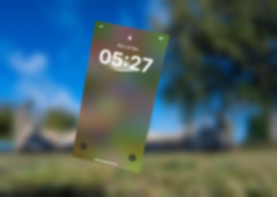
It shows 5.27
